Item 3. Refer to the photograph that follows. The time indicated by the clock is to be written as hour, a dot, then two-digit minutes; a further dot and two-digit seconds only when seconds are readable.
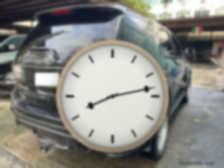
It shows 8.13
